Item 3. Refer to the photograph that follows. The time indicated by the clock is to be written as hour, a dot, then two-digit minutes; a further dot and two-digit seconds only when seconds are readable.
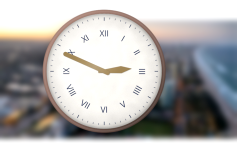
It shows 2.49
